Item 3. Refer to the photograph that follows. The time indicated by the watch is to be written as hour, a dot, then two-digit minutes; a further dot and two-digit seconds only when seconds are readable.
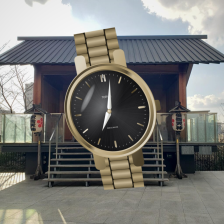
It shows 7.02
